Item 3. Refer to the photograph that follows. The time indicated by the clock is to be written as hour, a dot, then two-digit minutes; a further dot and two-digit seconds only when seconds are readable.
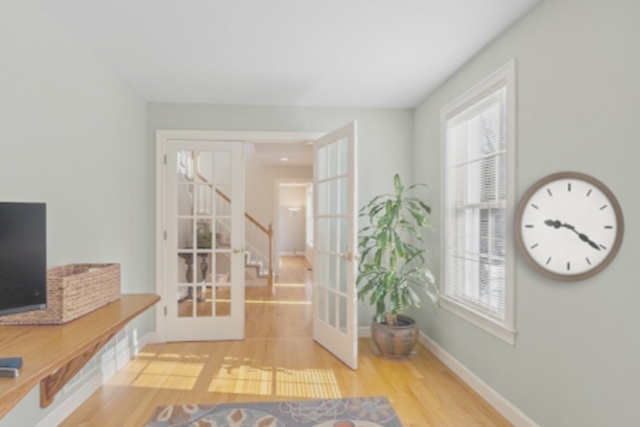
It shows 9.21
